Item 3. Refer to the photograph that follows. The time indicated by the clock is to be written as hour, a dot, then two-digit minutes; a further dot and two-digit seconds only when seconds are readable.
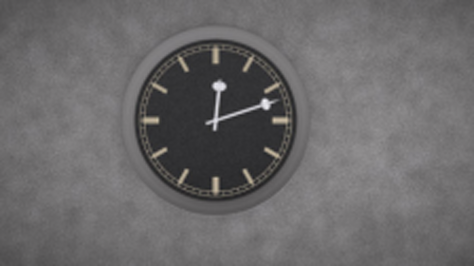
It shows 12.12
